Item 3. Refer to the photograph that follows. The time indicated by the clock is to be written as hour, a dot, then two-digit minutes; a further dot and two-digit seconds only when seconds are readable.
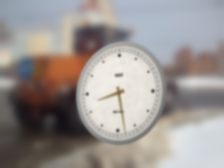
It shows 8.28
